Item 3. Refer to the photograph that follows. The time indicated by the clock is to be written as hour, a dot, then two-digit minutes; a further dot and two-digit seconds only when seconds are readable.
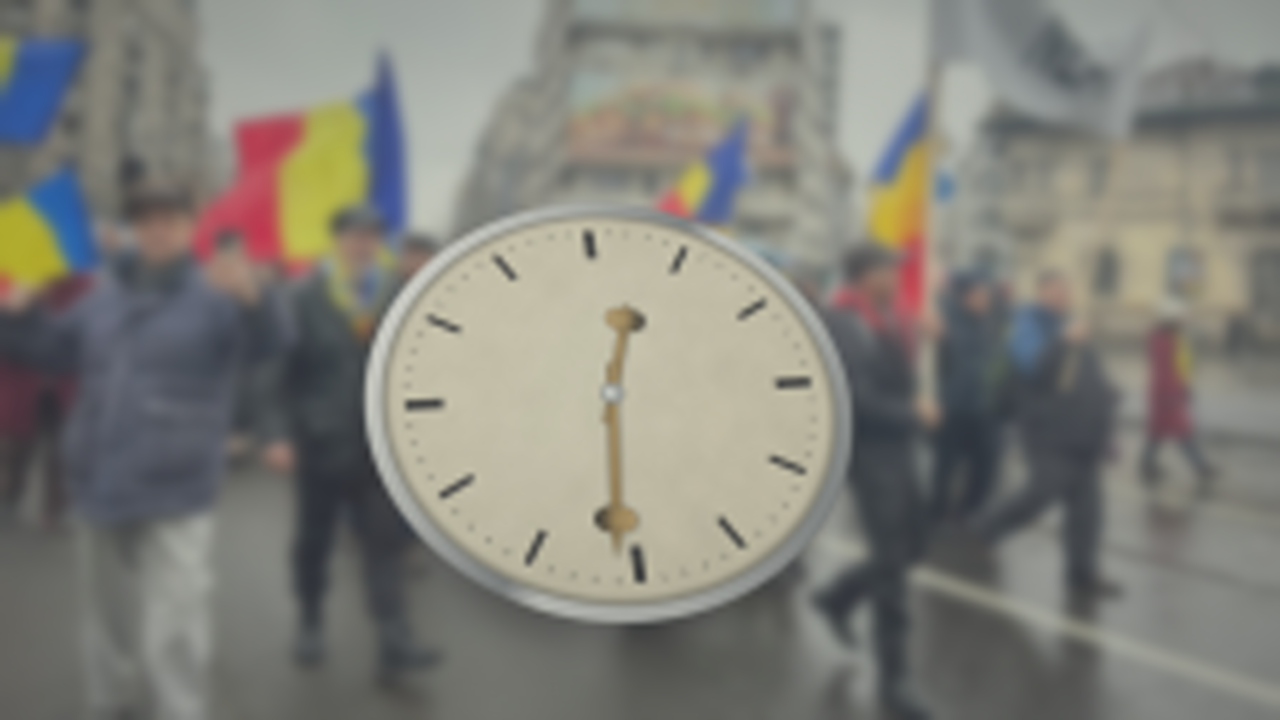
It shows 12.31
